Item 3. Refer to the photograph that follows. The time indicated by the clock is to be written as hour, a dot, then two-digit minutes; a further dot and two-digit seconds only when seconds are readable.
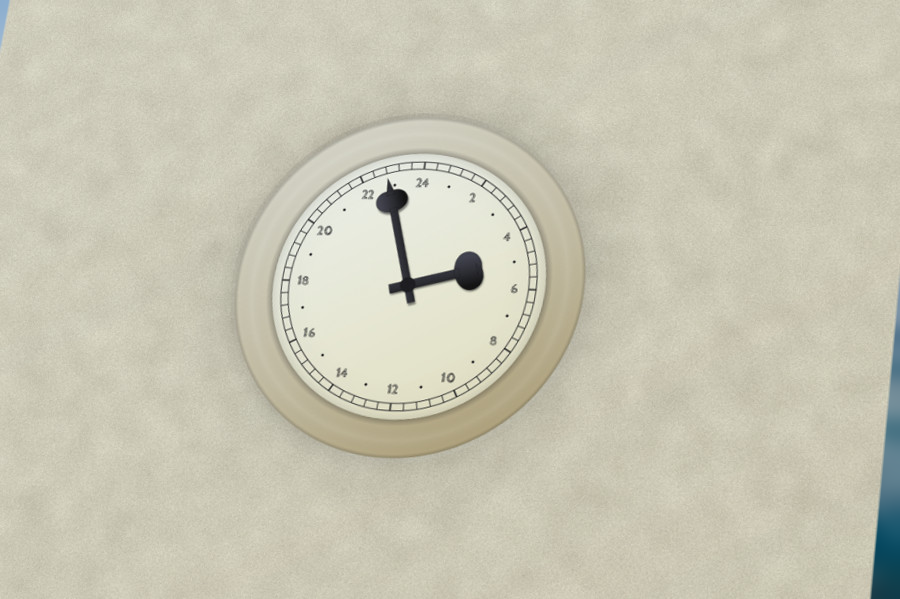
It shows 4.57
